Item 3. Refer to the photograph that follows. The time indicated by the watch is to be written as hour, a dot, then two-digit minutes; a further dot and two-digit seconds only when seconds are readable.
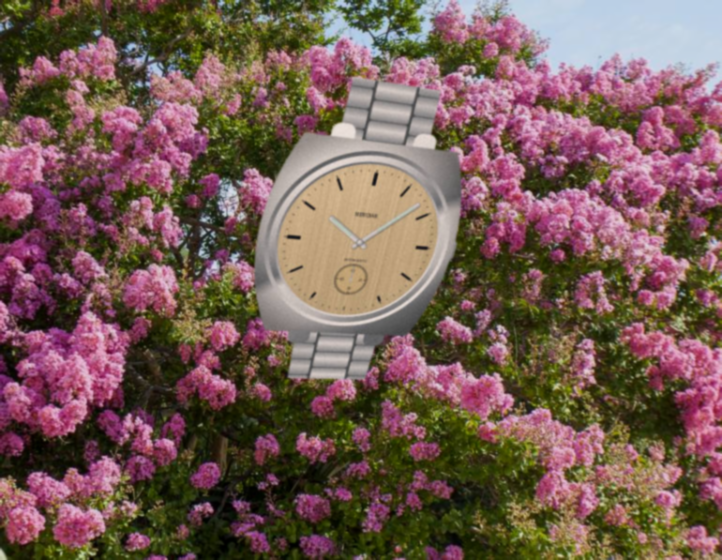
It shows 10.08
